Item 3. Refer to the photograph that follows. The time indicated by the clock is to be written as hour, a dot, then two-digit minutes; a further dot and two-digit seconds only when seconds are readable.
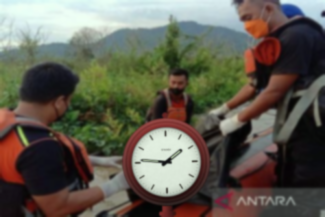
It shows 1.46
